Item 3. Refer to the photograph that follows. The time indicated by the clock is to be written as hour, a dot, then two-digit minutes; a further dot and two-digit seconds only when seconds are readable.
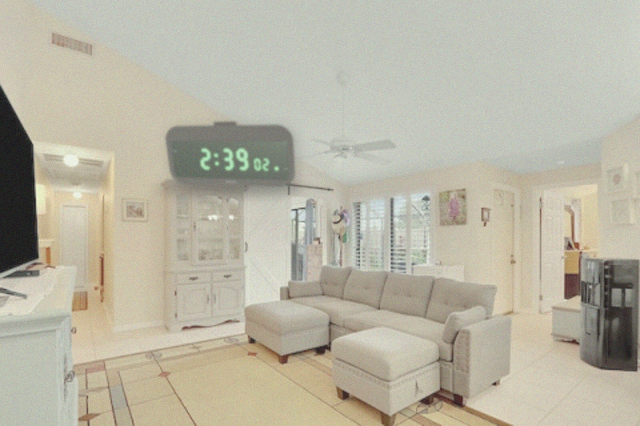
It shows 2.39.02
